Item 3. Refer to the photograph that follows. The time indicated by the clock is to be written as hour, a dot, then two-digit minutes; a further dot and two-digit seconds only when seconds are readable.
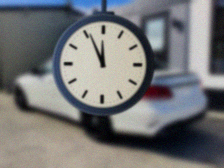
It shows 11.56
